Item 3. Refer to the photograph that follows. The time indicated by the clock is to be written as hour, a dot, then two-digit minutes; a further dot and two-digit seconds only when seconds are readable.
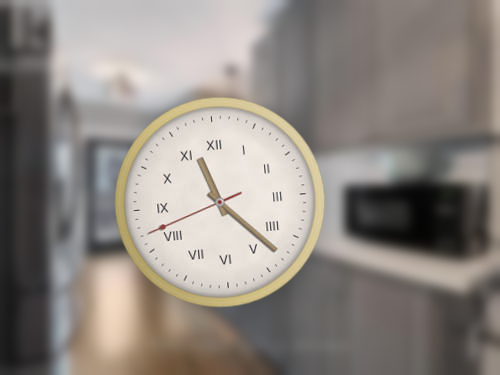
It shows 11.22.42
